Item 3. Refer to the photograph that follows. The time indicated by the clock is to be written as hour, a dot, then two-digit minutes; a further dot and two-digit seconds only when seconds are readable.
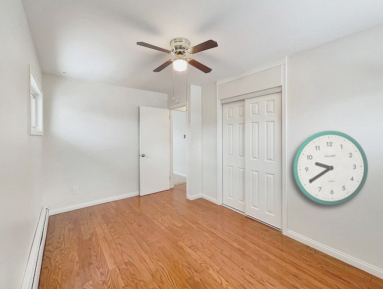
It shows 9.40
